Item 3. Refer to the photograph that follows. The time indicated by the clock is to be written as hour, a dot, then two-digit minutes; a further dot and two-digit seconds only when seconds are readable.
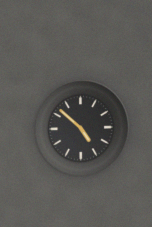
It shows 4.52
